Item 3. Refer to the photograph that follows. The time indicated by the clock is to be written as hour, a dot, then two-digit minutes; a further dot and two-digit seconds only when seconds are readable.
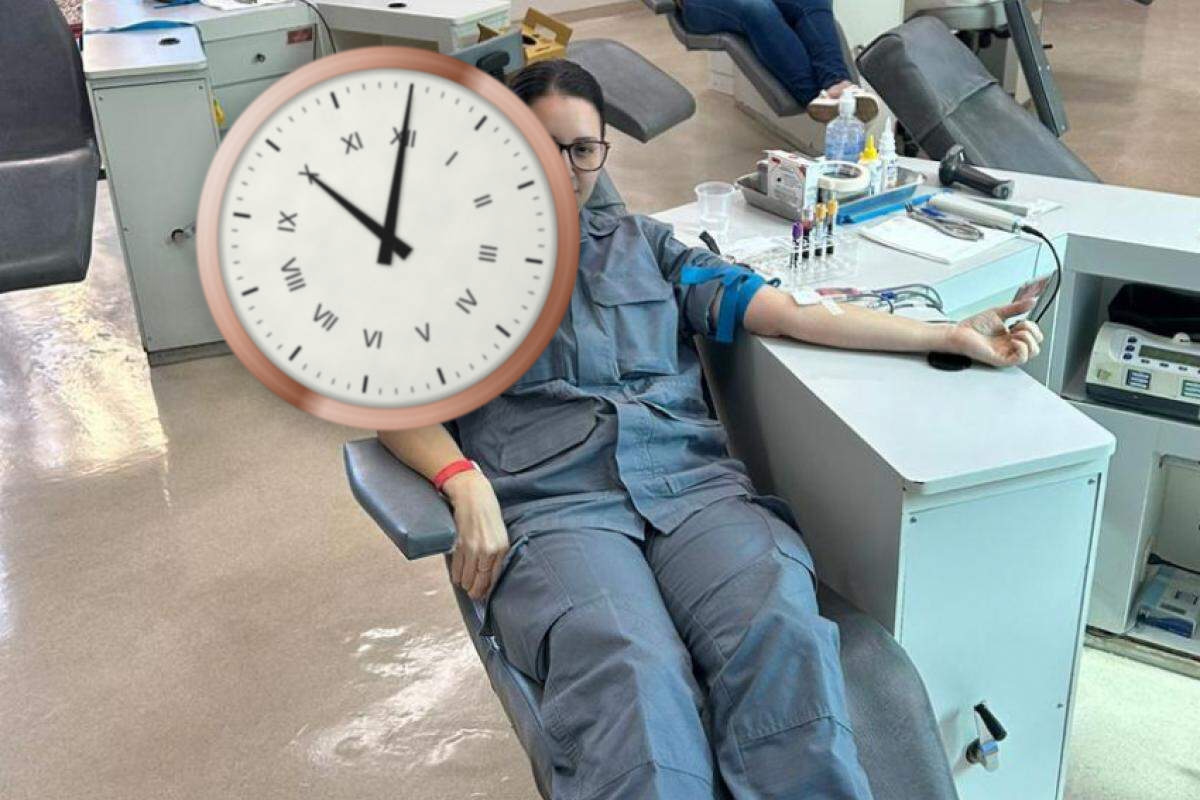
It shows 10.00
